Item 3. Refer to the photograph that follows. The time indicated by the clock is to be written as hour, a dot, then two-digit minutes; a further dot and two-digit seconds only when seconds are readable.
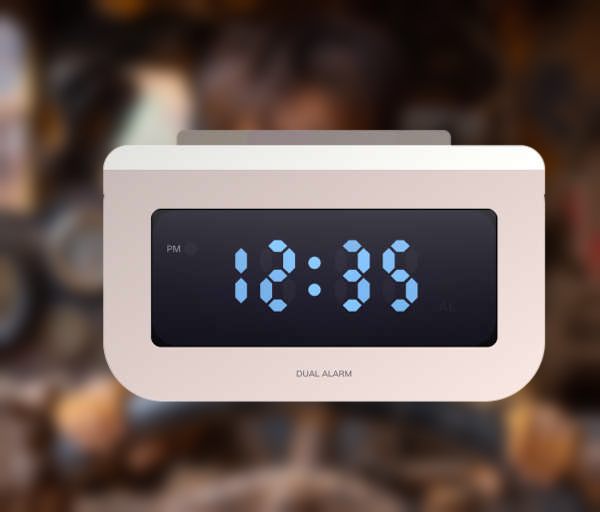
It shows 12.35
